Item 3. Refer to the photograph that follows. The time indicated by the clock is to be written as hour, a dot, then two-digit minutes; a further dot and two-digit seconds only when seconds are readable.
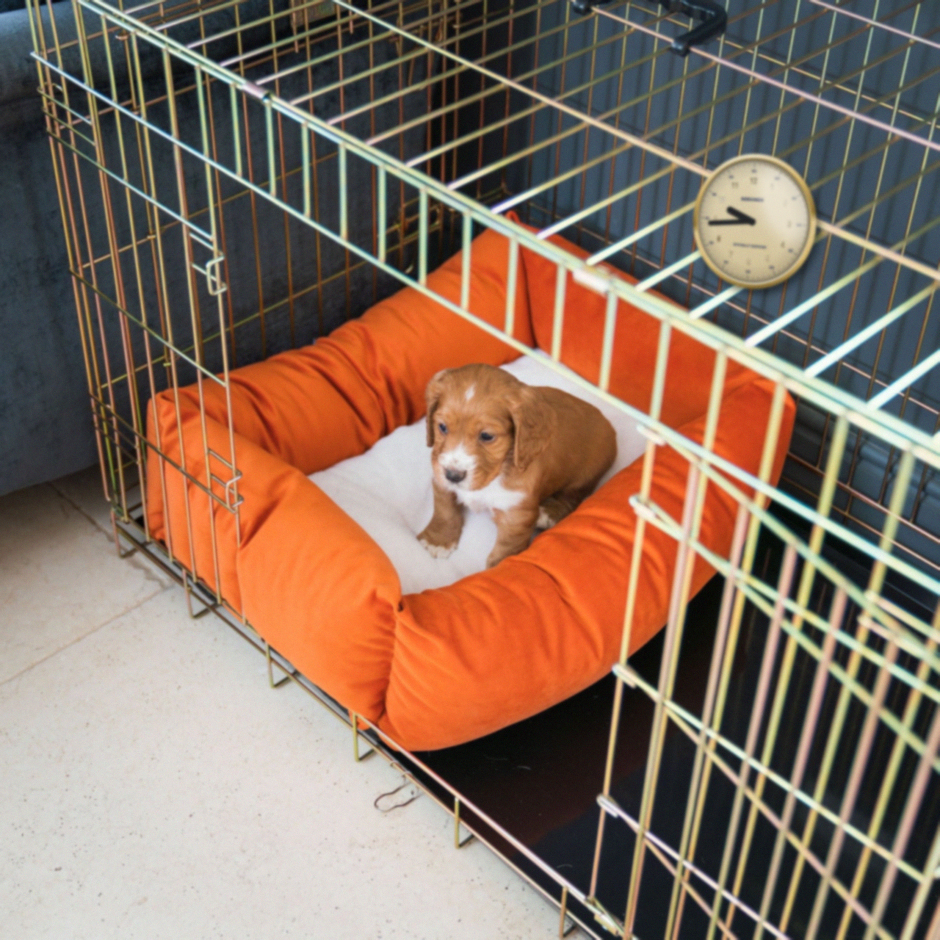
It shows 9.44
